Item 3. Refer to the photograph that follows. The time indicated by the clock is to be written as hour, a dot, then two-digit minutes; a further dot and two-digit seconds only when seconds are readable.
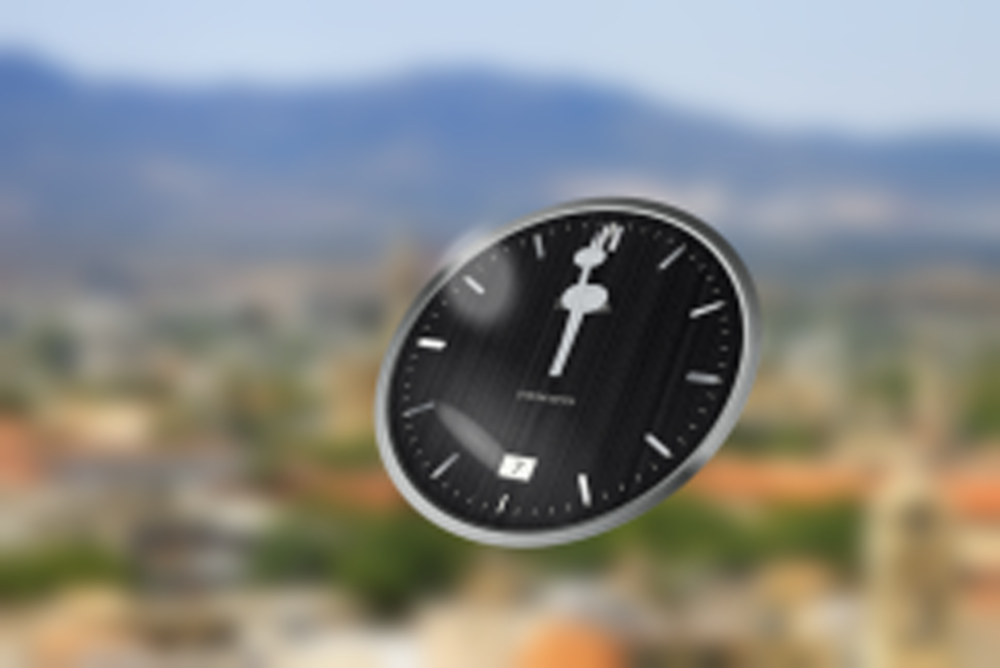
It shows 11.59
